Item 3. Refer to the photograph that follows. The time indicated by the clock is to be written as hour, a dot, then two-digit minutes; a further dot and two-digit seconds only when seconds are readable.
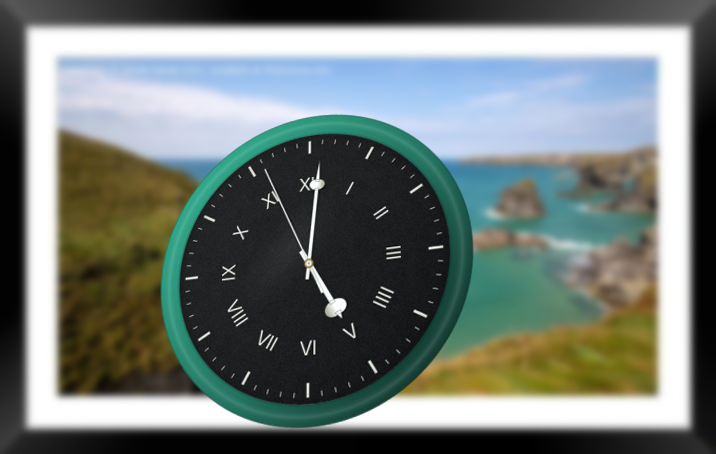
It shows 5.00.56
